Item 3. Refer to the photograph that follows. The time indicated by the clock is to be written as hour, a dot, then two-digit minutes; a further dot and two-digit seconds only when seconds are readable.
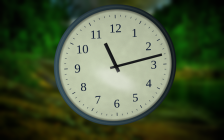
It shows 11.13
